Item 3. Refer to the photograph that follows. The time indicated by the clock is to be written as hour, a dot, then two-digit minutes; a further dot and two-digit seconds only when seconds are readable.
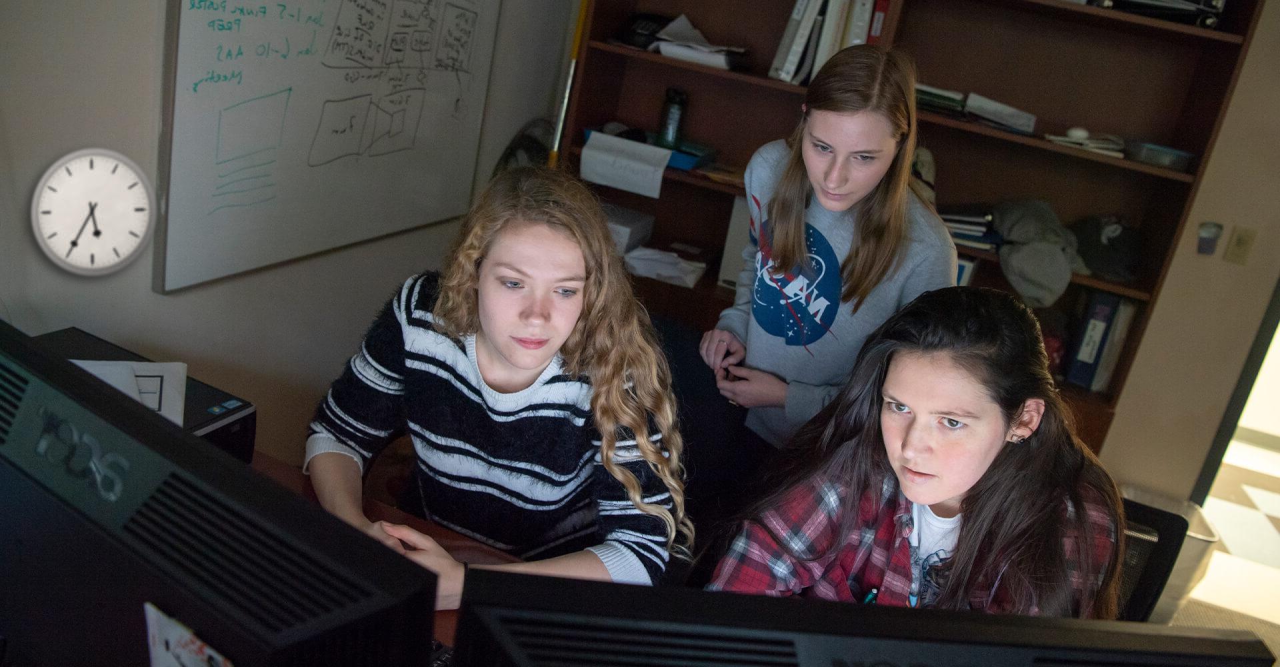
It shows 5.35
